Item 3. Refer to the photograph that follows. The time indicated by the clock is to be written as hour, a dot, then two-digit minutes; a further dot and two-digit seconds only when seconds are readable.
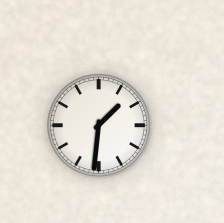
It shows 1.31
